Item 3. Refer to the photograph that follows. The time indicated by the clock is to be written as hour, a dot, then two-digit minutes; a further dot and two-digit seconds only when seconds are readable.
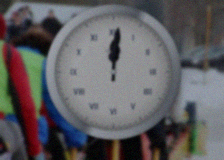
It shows 12.01
